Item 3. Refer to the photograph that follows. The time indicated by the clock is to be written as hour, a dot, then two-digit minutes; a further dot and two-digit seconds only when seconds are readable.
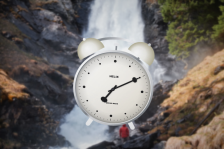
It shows 7.10
